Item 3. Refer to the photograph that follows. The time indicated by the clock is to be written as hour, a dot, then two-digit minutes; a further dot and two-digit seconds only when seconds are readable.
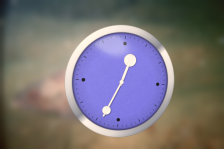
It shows 12.34
